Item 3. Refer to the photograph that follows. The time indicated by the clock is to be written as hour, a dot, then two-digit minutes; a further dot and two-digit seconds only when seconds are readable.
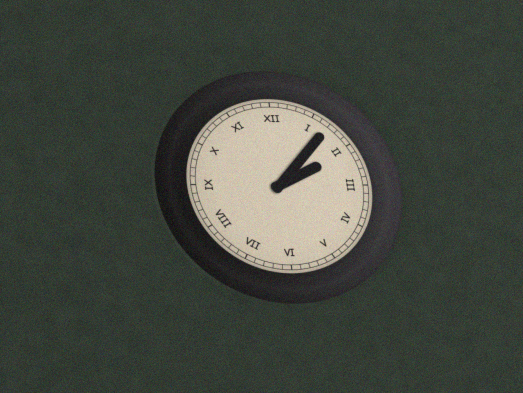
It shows 2.07
